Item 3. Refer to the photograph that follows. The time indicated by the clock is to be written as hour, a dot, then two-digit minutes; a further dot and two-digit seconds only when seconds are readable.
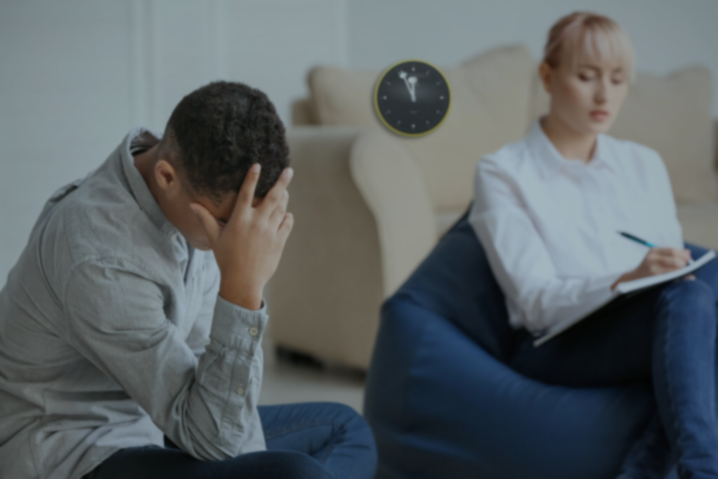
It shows 11.56
